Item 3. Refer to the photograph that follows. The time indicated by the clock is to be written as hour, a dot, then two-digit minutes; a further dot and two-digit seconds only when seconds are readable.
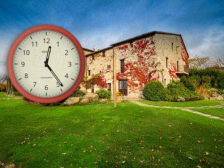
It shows 12.24
